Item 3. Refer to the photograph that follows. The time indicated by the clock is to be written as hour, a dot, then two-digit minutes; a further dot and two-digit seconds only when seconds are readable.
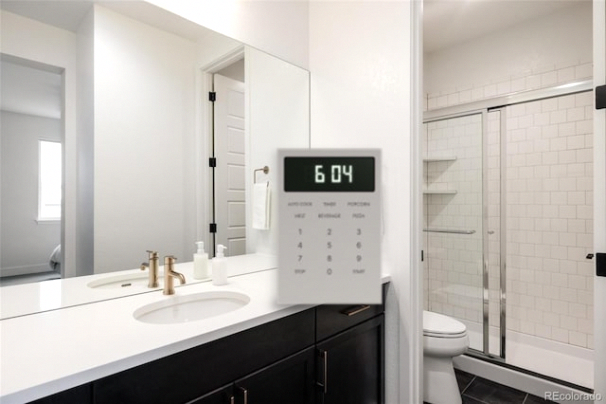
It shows 6.04
